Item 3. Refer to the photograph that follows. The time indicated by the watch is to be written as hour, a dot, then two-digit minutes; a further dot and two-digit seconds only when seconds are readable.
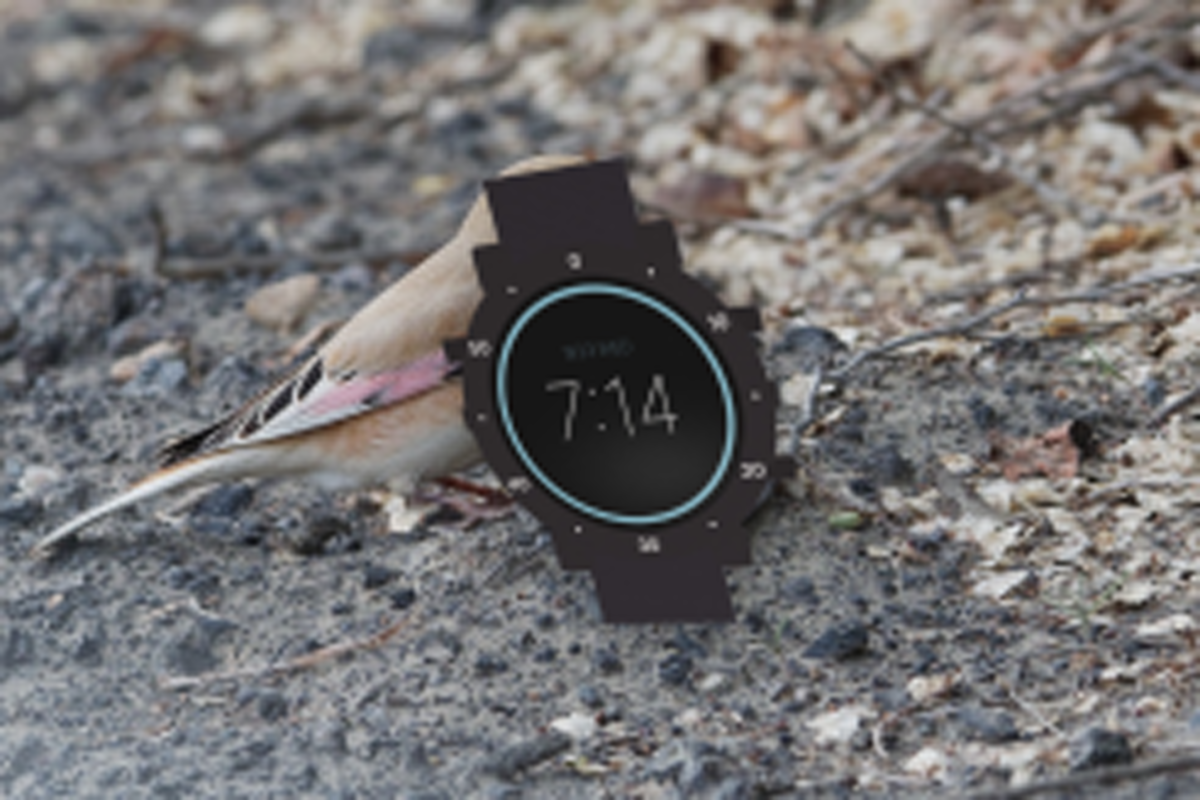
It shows 7.14
